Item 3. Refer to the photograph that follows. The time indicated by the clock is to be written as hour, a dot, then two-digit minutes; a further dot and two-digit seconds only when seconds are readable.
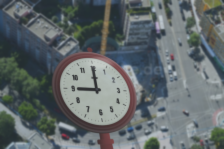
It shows 9.00
